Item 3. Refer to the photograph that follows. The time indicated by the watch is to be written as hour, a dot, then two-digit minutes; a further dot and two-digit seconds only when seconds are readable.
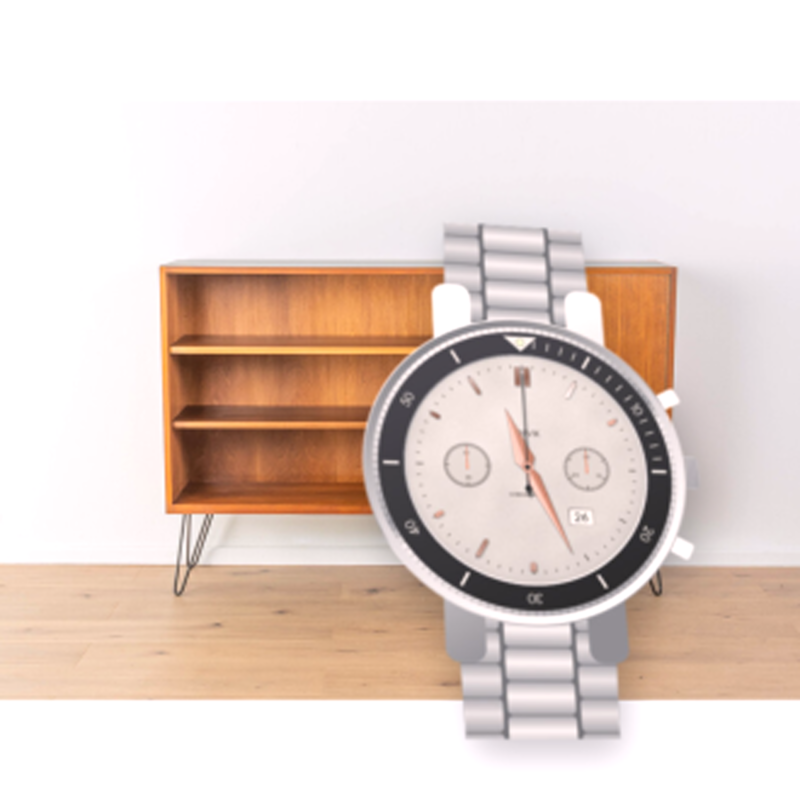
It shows 11.26
